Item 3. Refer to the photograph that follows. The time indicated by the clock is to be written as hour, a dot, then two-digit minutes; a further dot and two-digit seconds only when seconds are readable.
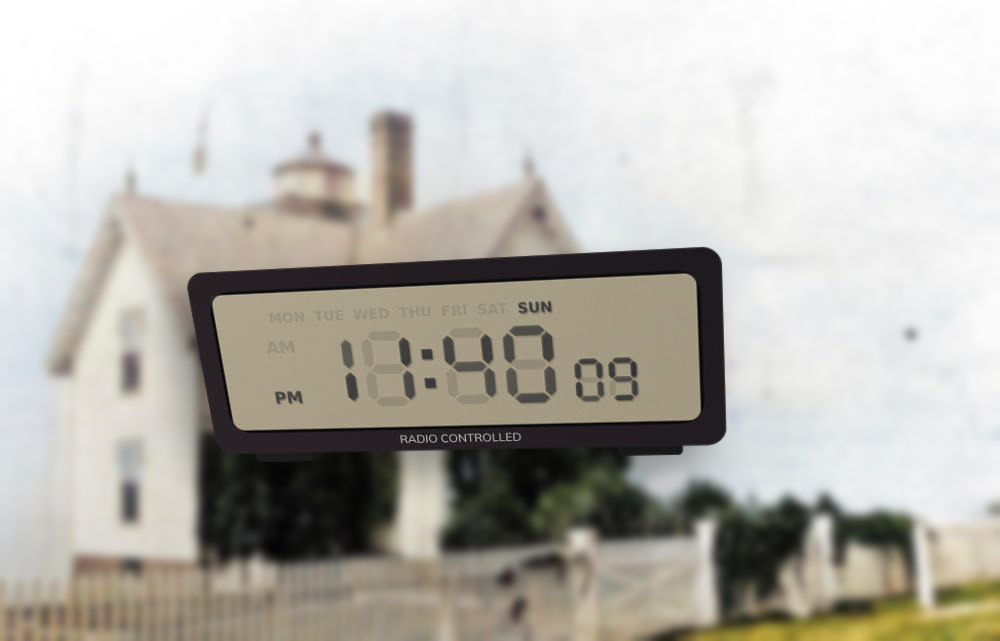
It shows 11.40.09
